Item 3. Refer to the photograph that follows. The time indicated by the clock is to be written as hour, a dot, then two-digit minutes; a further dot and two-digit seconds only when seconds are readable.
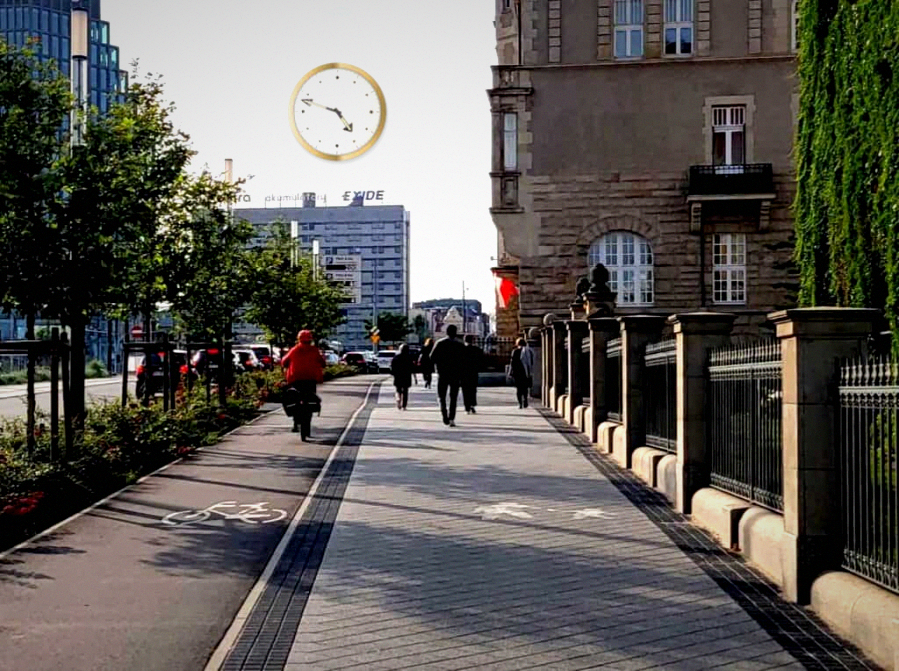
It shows 4.48
